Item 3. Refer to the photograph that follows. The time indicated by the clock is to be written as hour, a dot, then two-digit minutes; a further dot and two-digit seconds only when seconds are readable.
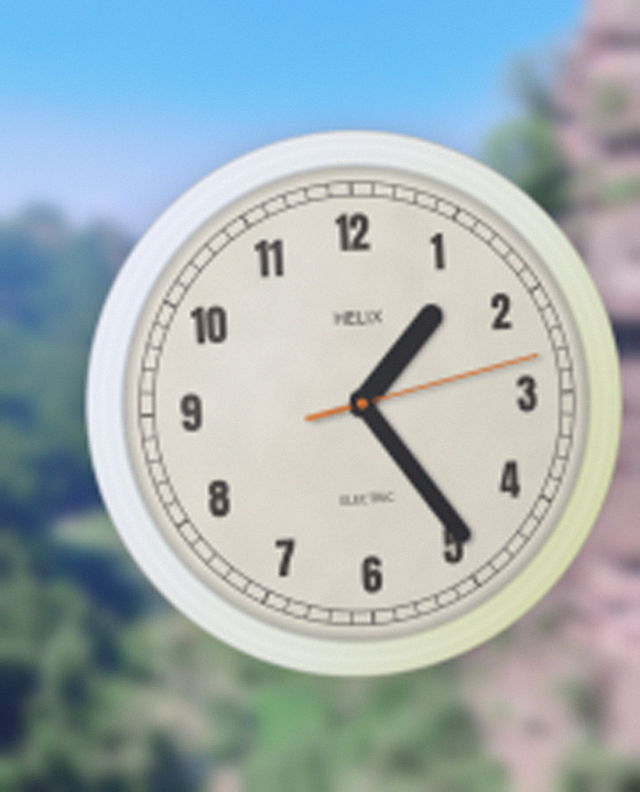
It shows 1.24.13
